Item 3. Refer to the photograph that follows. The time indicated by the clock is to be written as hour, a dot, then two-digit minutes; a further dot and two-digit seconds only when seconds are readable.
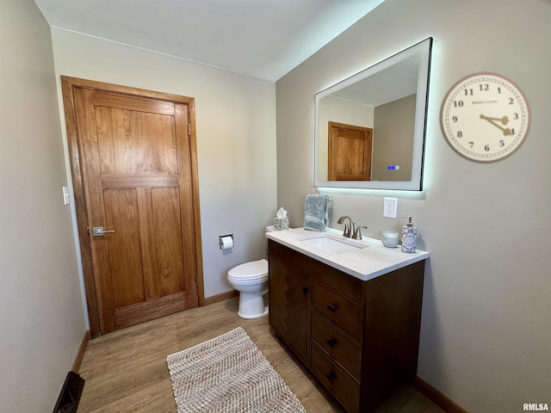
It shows 3.21
